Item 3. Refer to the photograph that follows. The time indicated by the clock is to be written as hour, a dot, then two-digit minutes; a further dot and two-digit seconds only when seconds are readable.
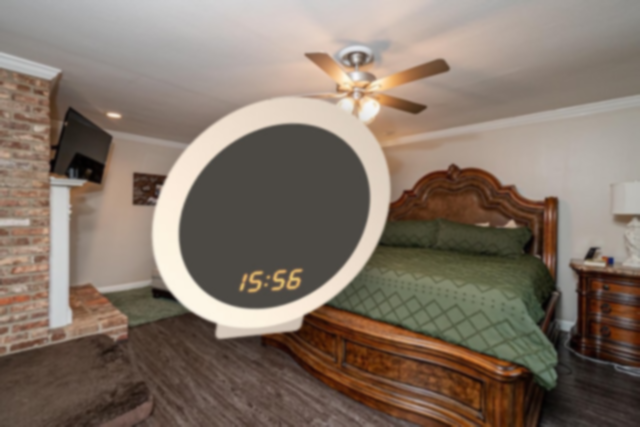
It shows 15.56
